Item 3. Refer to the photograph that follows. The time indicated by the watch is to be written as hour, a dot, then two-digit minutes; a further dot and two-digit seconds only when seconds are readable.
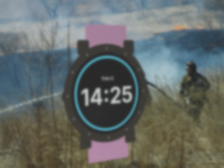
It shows 14.25
